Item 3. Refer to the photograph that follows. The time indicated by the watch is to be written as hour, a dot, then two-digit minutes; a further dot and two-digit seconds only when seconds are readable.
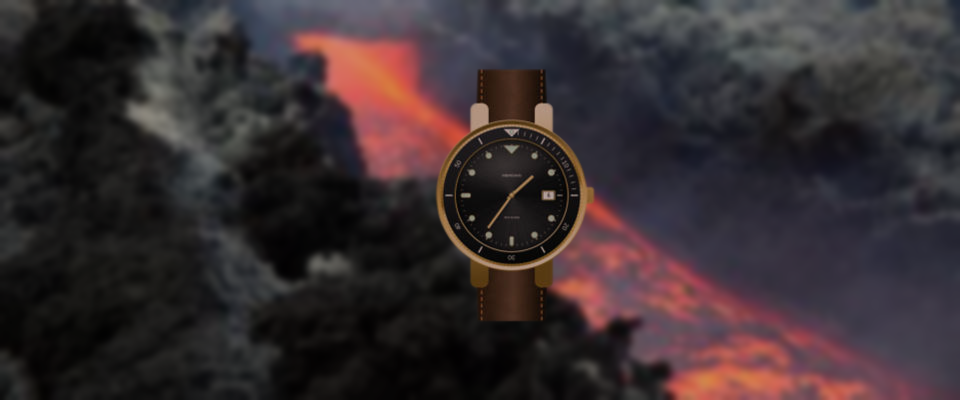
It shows 1.36
